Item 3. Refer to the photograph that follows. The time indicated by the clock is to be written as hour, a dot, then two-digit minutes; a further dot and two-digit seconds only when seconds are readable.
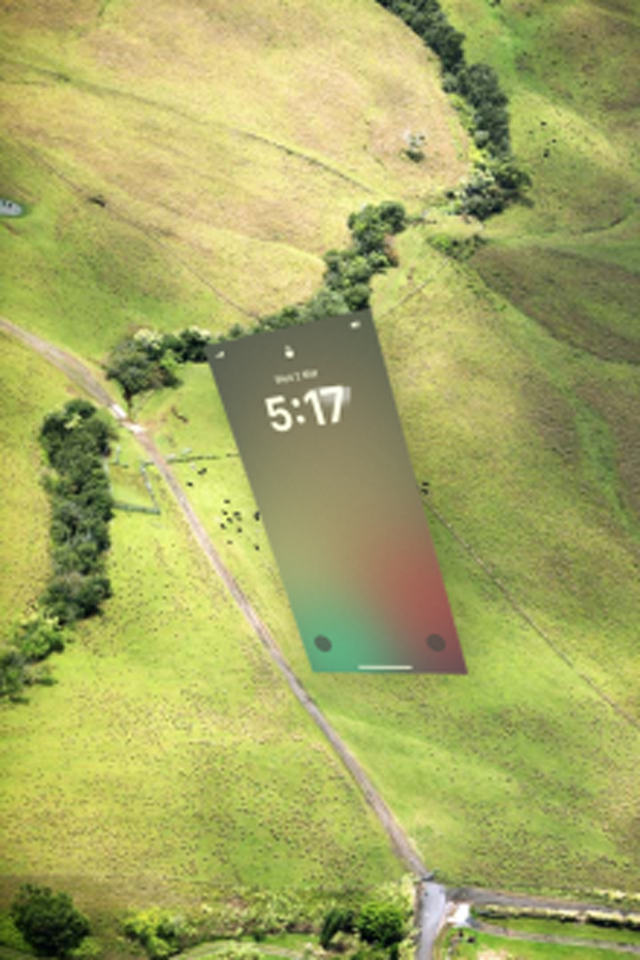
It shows 5.17
